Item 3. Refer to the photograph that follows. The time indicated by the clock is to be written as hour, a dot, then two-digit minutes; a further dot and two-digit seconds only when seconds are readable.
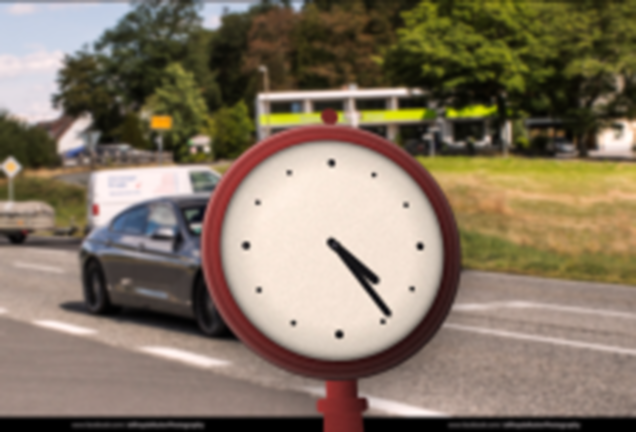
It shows 4.24
